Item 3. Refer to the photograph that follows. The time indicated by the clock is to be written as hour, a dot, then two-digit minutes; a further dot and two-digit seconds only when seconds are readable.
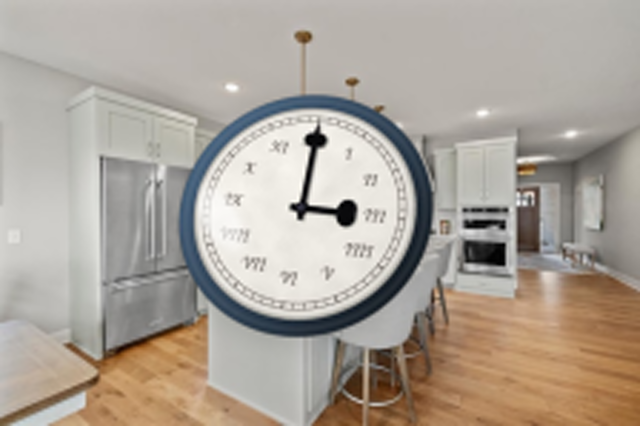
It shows 3.00
